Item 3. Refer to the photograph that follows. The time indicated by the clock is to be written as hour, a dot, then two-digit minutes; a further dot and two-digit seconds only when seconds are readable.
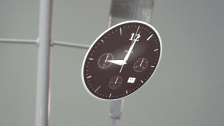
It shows 9.01
